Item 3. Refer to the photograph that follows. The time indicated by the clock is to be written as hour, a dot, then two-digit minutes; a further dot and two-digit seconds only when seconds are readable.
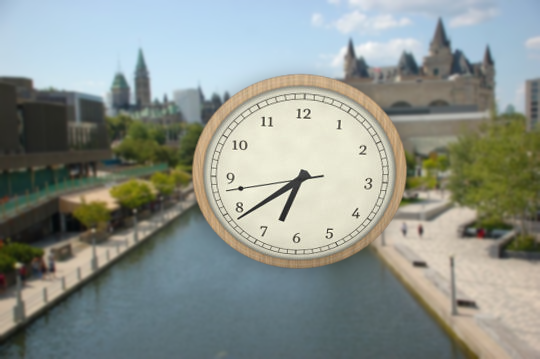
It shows 6.38.43
